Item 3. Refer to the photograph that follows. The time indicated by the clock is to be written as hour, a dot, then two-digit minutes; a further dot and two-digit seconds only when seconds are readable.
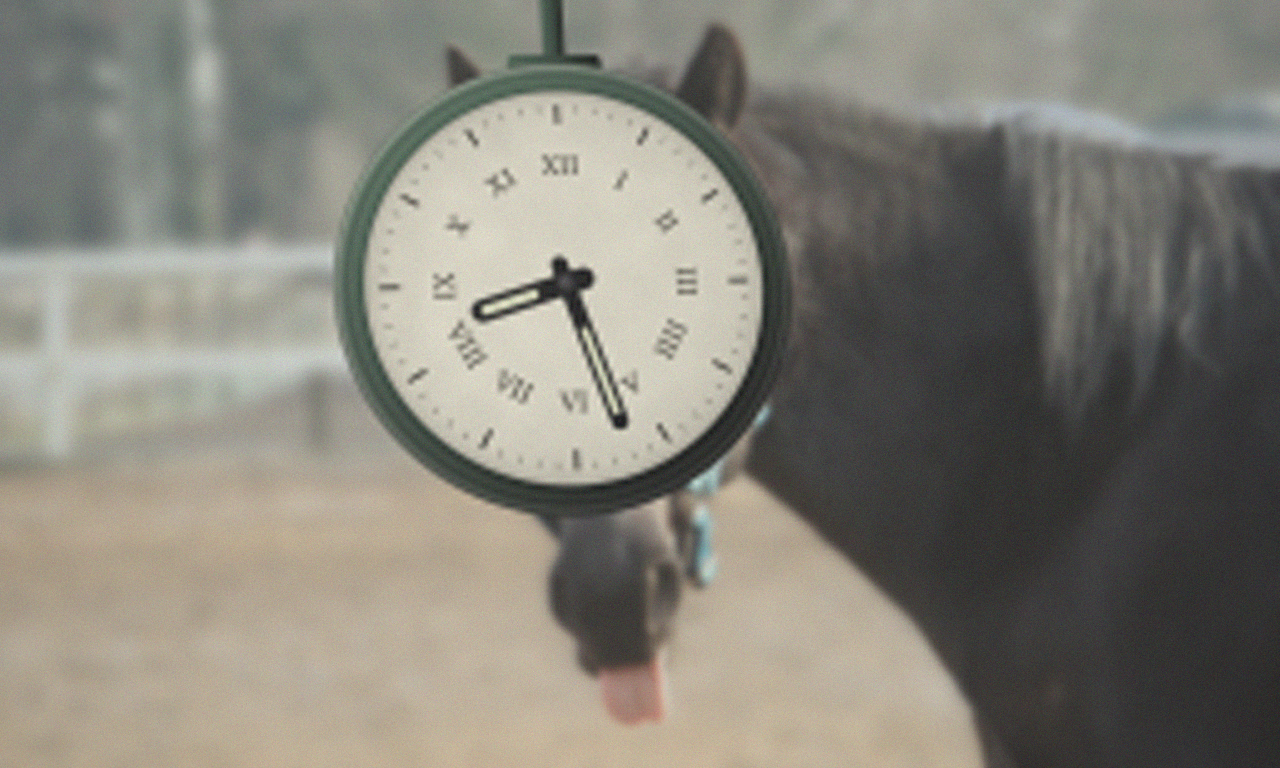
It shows 8.27
